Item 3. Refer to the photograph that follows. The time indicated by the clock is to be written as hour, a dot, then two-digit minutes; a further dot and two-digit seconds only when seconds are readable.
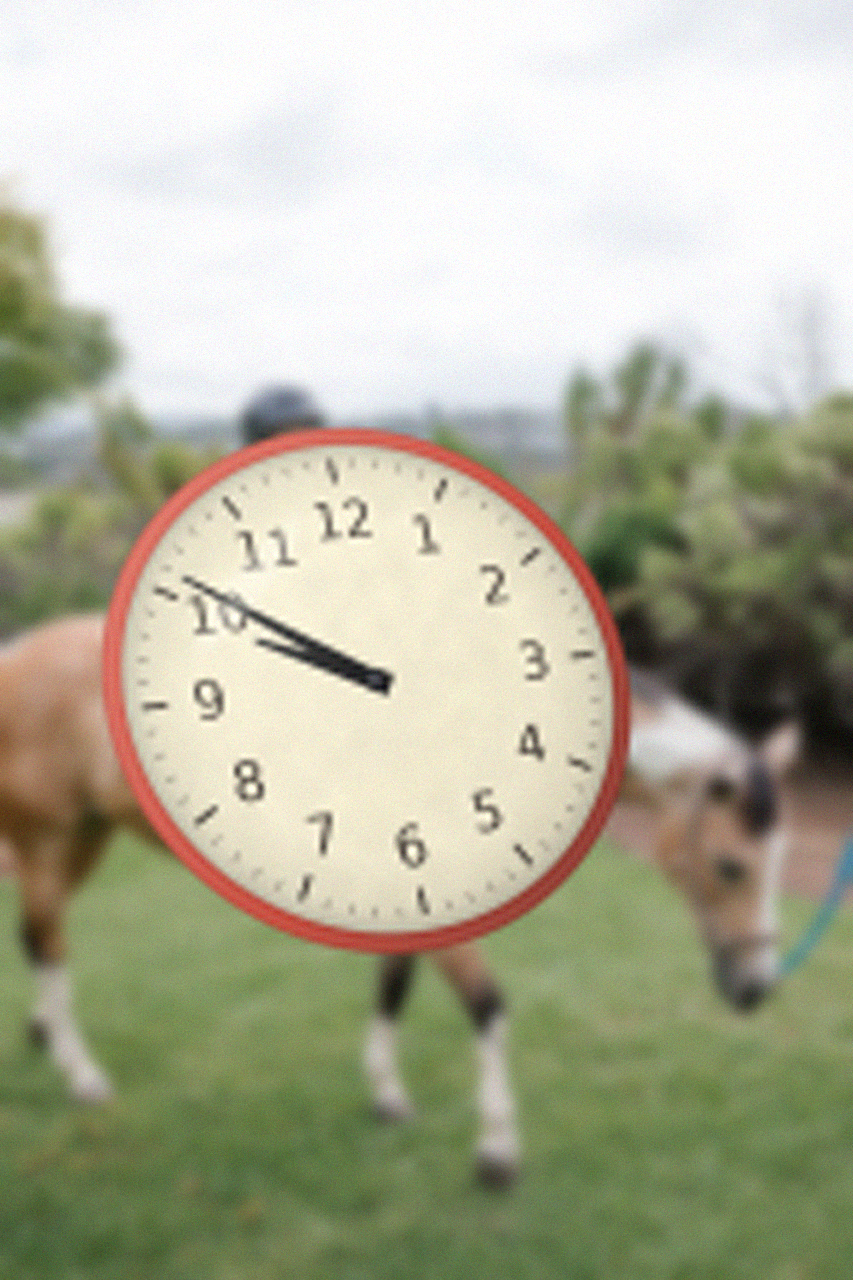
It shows 9.51
